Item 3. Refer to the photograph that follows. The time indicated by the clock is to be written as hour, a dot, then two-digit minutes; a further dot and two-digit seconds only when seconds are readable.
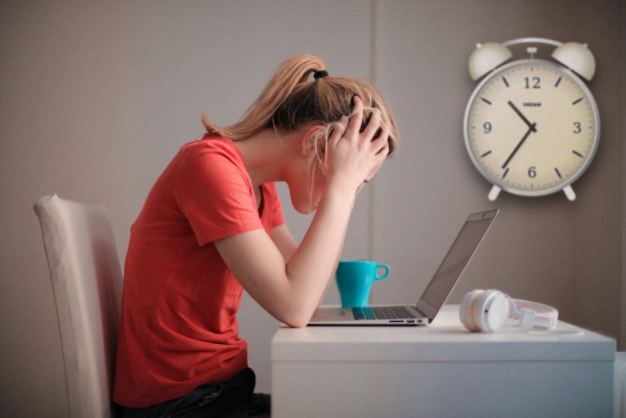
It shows 10.36
